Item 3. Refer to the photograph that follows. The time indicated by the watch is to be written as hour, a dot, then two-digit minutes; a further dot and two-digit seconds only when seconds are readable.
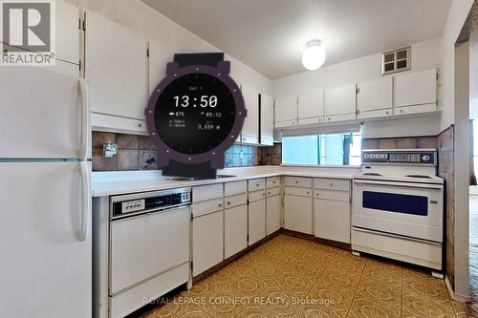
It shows 13.50
